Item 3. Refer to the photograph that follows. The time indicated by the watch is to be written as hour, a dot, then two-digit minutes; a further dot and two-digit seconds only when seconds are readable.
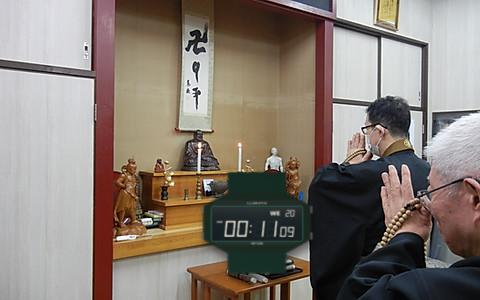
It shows 0.11.09
